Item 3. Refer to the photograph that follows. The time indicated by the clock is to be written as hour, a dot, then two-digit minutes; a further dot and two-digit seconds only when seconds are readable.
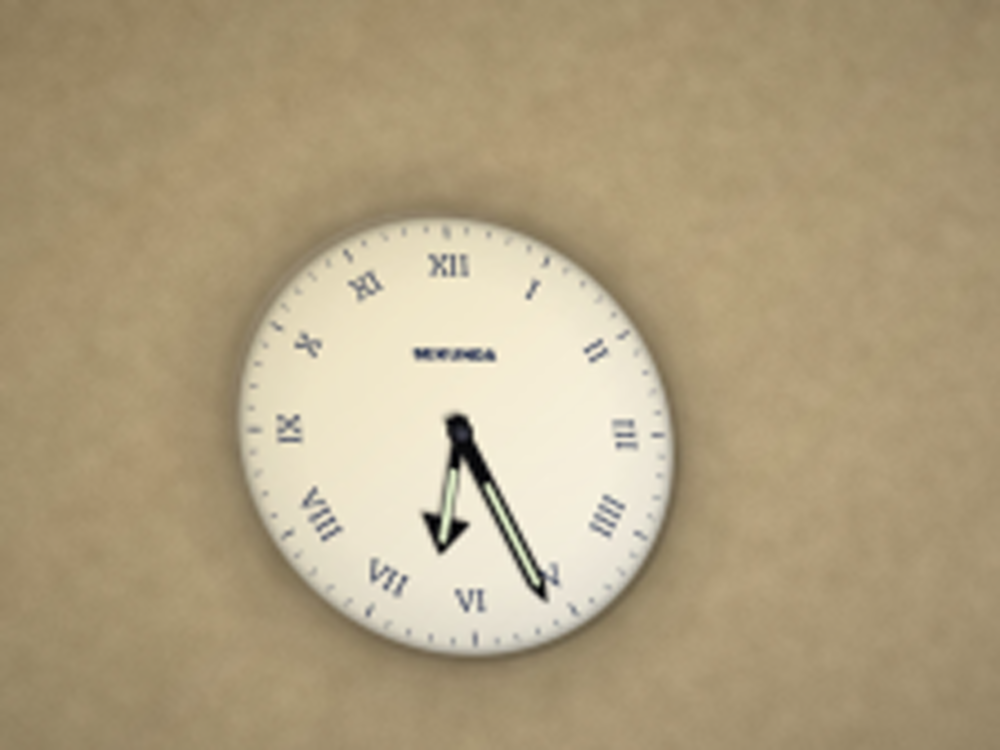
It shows 6.26
